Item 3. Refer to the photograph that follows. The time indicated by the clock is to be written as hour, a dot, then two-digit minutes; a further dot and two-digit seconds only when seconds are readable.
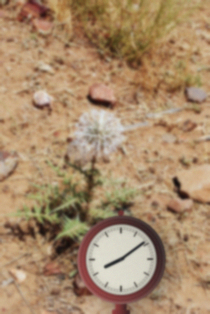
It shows 8.09
